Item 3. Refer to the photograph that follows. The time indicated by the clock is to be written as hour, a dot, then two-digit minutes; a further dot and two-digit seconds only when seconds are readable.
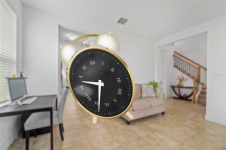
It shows 9.34
